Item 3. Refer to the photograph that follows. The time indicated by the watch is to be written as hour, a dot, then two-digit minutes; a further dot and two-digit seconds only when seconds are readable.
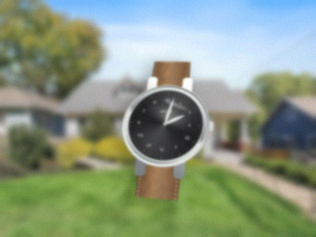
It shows 2.02
